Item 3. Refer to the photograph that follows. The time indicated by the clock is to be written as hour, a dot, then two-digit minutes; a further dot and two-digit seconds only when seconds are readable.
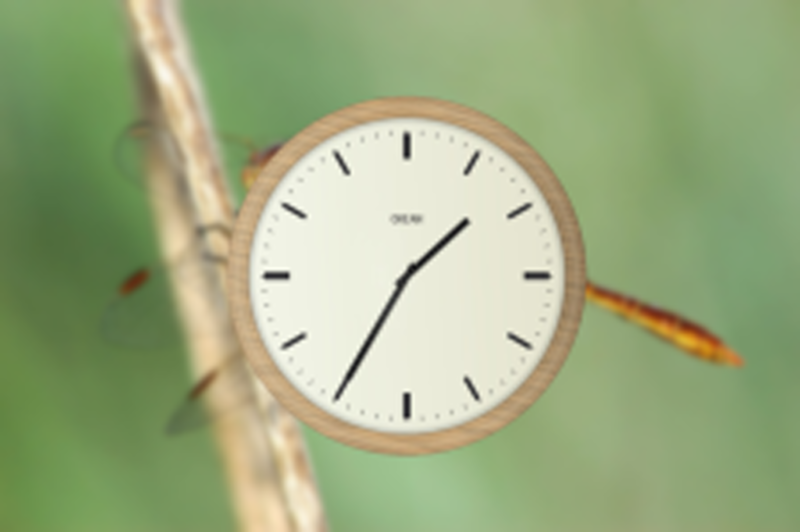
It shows 1.35
